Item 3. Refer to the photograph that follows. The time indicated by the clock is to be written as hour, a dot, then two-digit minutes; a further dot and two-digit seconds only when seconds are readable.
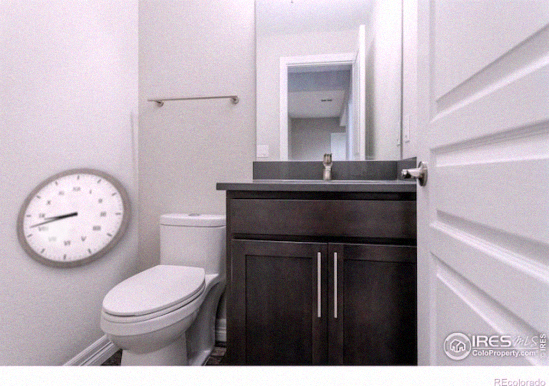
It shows 8.42
